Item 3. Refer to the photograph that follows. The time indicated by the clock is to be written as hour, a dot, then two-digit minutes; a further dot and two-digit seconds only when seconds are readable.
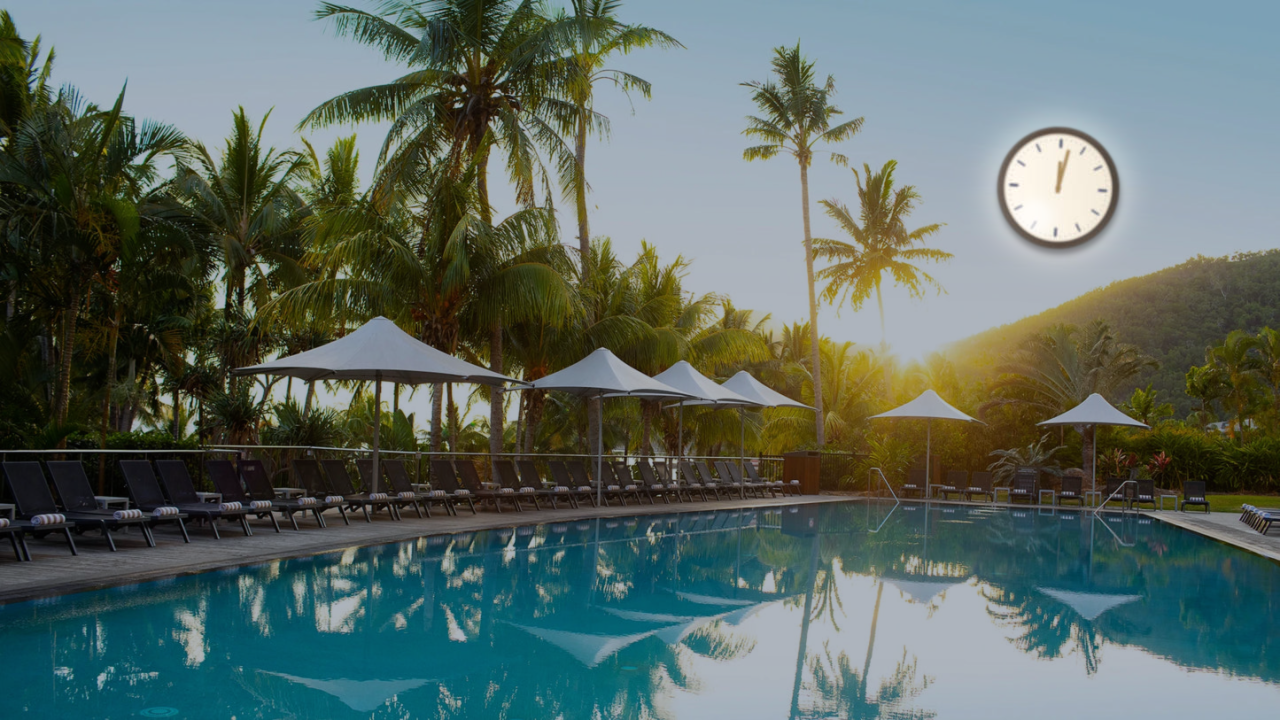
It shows 12.02
